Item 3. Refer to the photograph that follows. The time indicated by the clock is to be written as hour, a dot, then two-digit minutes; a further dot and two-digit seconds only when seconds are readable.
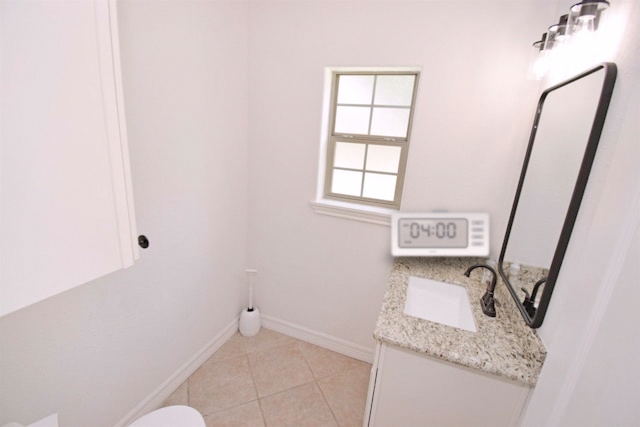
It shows 4.00
